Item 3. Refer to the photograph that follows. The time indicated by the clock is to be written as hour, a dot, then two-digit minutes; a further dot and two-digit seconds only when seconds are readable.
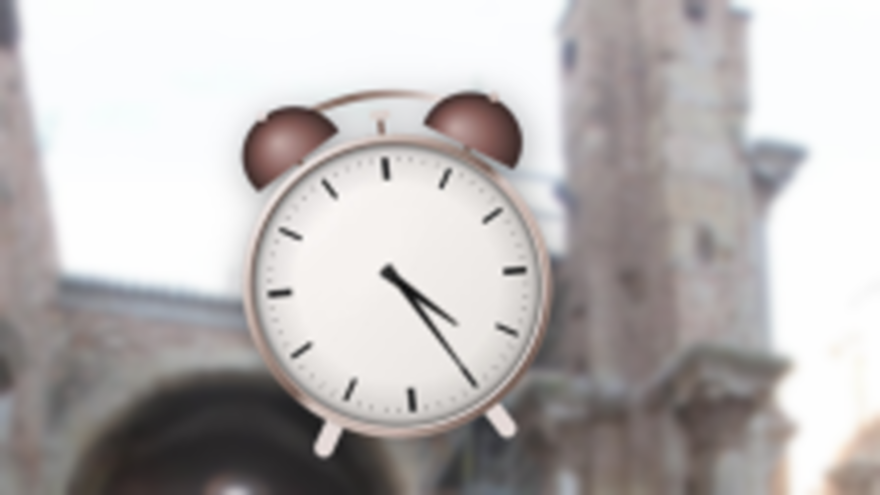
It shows 4.25
